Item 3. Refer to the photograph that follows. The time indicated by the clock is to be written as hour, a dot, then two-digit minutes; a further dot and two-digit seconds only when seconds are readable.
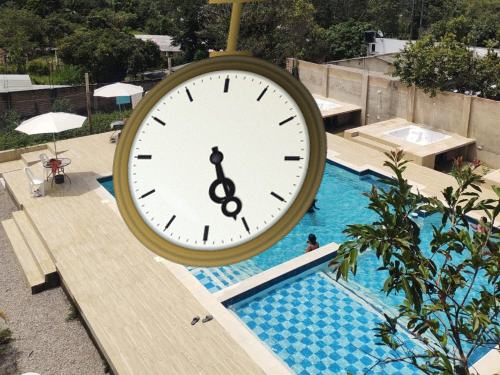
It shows 5.26
